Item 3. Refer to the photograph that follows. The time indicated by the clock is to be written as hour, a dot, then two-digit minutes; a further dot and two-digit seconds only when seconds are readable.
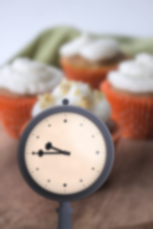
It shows 9.45
